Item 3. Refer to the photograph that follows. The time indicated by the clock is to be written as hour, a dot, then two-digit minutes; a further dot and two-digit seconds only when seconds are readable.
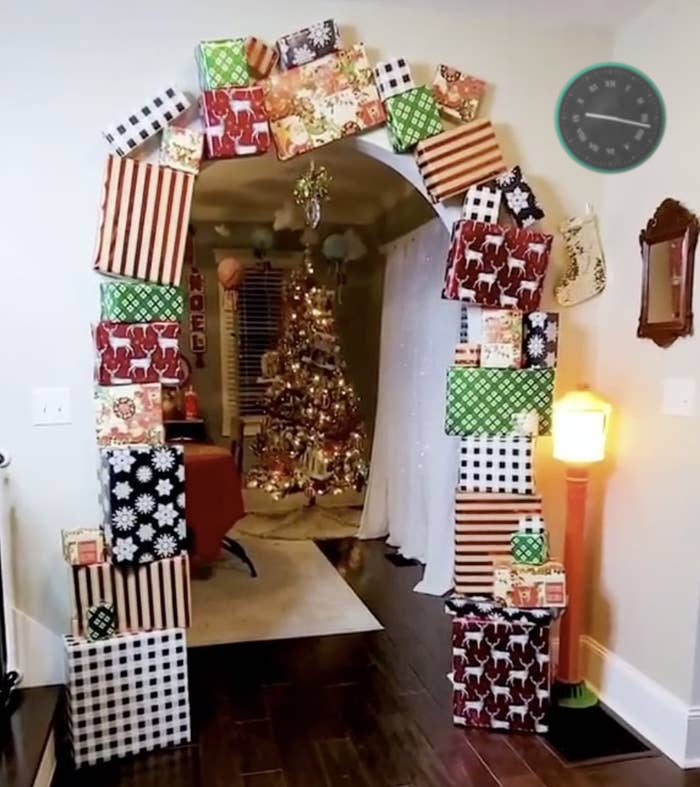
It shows 9.17
